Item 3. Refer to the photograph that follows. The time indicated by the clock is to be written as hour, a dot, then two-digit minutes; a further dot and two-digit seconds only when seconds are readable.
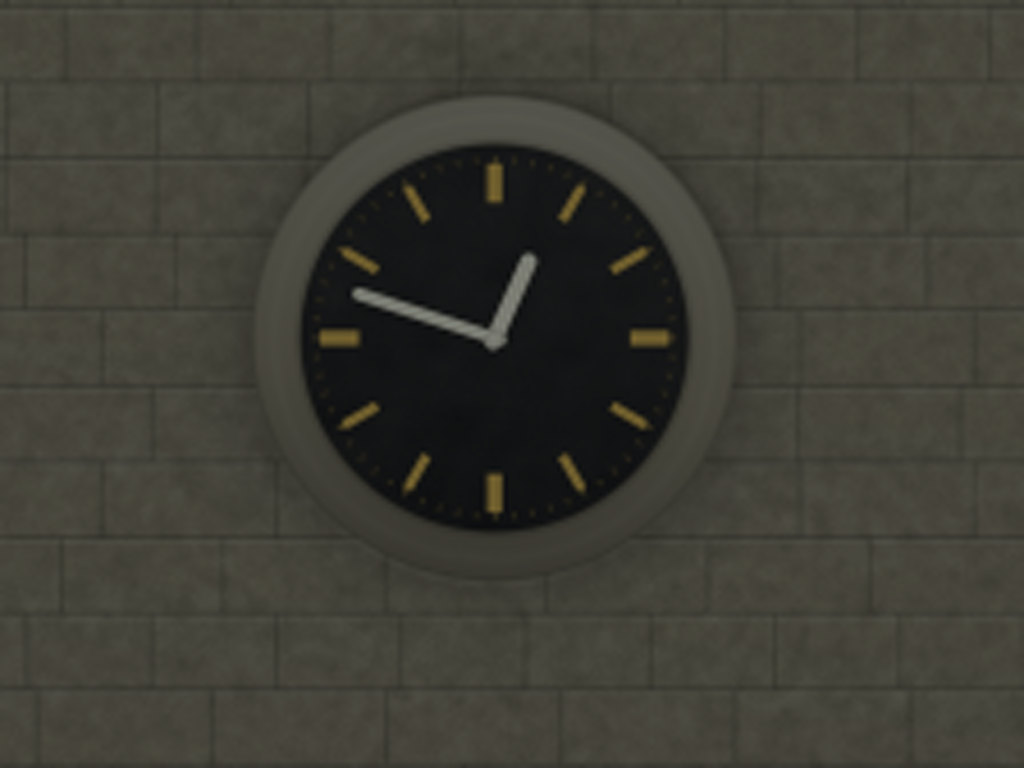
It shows 12.48
